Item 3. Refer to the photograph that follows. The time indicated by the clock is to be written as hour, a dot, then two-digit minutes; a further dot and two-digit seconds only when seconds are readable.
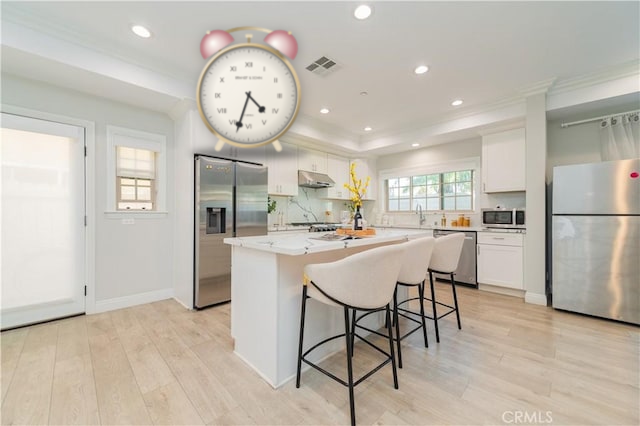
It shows 4.33
